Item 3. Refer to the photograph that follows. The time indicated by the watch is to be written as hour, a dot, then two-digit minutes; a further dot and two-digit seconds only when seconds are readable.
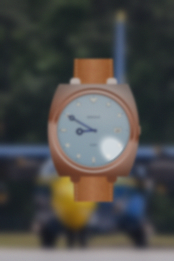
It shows 8.50
